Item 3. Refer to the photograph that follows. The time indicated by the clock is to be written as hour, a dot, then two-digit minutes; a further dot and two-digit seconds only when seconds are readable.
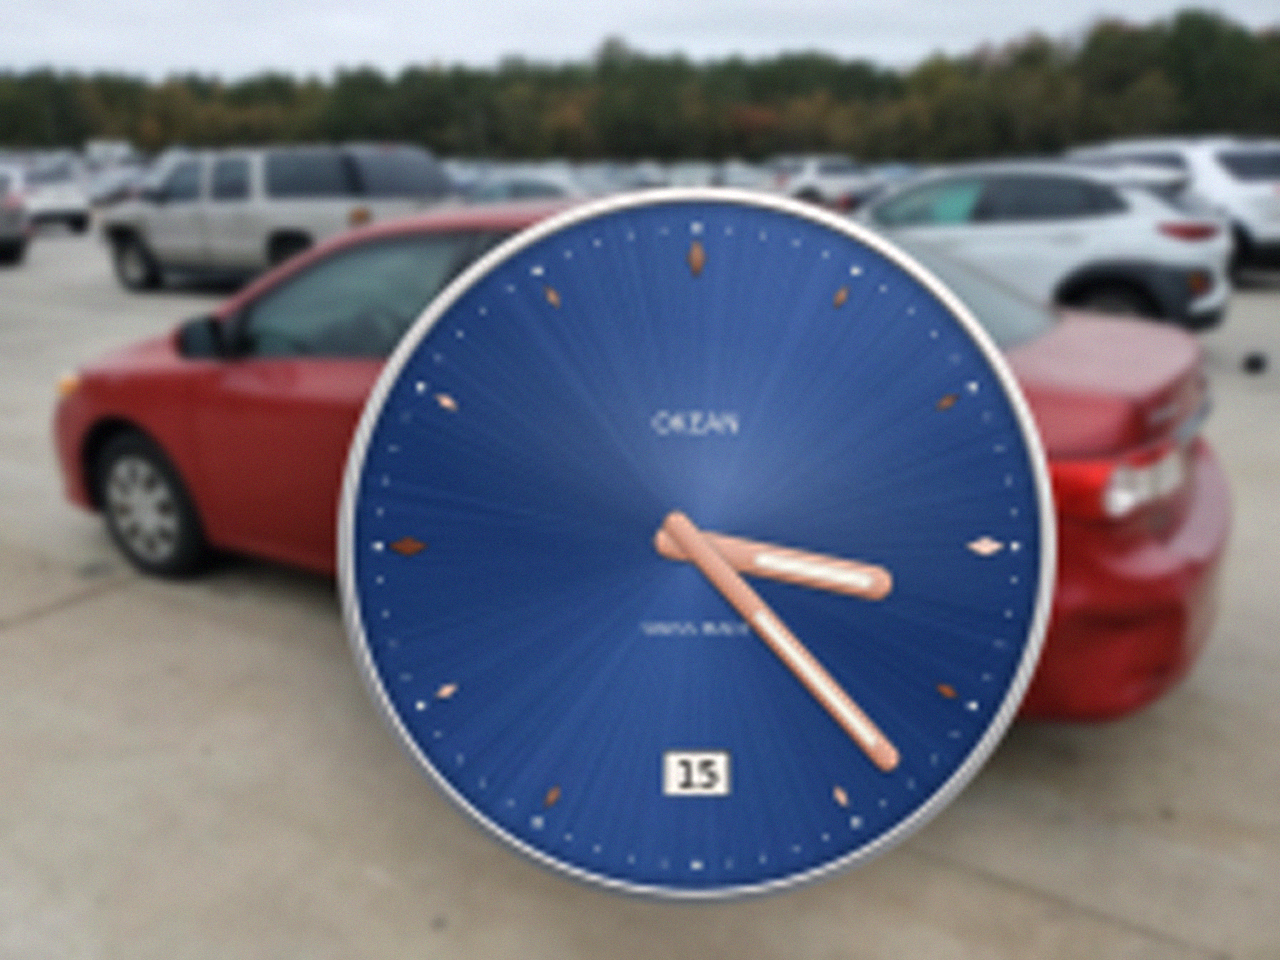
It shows 3.23
